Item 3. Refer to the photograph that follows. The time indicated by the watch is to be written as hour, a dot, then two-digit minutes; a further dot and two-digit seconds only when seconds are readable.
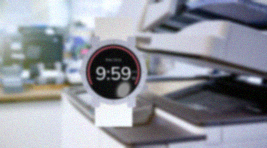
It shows 9.59
